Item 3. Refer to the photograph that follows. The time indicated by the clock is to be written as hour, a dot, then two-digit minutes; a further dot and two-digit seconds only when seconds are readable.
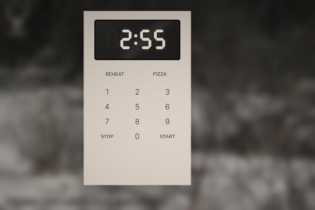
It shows 2.55
